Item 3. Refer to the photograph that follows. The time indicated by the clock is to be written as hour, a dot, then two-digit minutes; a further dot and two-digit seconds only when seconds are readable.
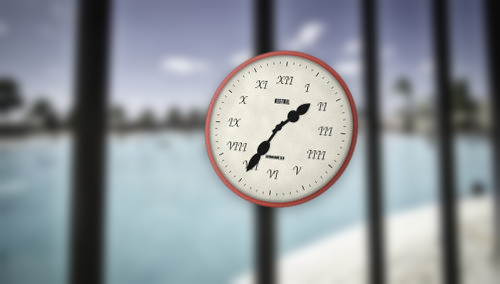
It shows 1.35
